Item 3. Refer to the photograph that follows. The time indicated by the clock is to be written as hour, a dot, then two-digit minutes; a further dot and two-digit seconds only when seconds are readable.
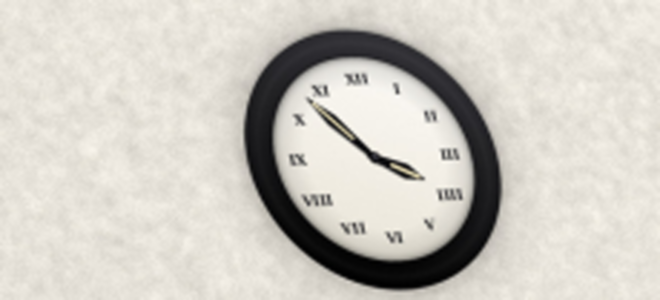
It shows 3.53
